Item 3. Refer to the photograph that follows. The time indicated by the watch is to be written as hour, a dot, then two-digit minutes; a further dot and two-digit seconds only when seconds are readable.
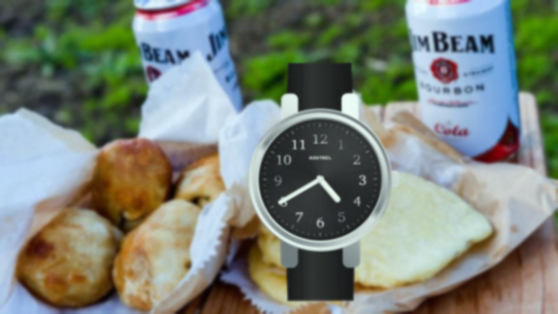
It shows 4.40
